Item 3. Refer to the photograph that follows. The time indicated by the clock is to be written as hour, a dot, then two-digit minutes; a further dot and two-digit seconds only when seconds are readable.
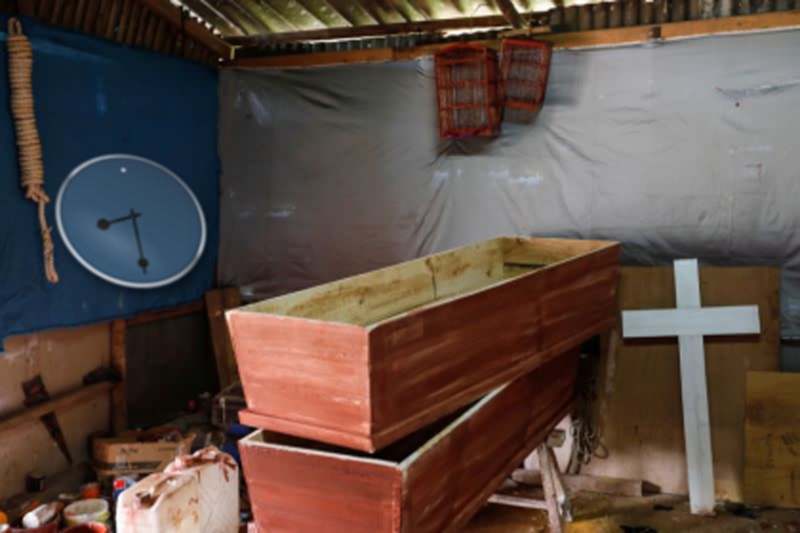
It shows 8.30
